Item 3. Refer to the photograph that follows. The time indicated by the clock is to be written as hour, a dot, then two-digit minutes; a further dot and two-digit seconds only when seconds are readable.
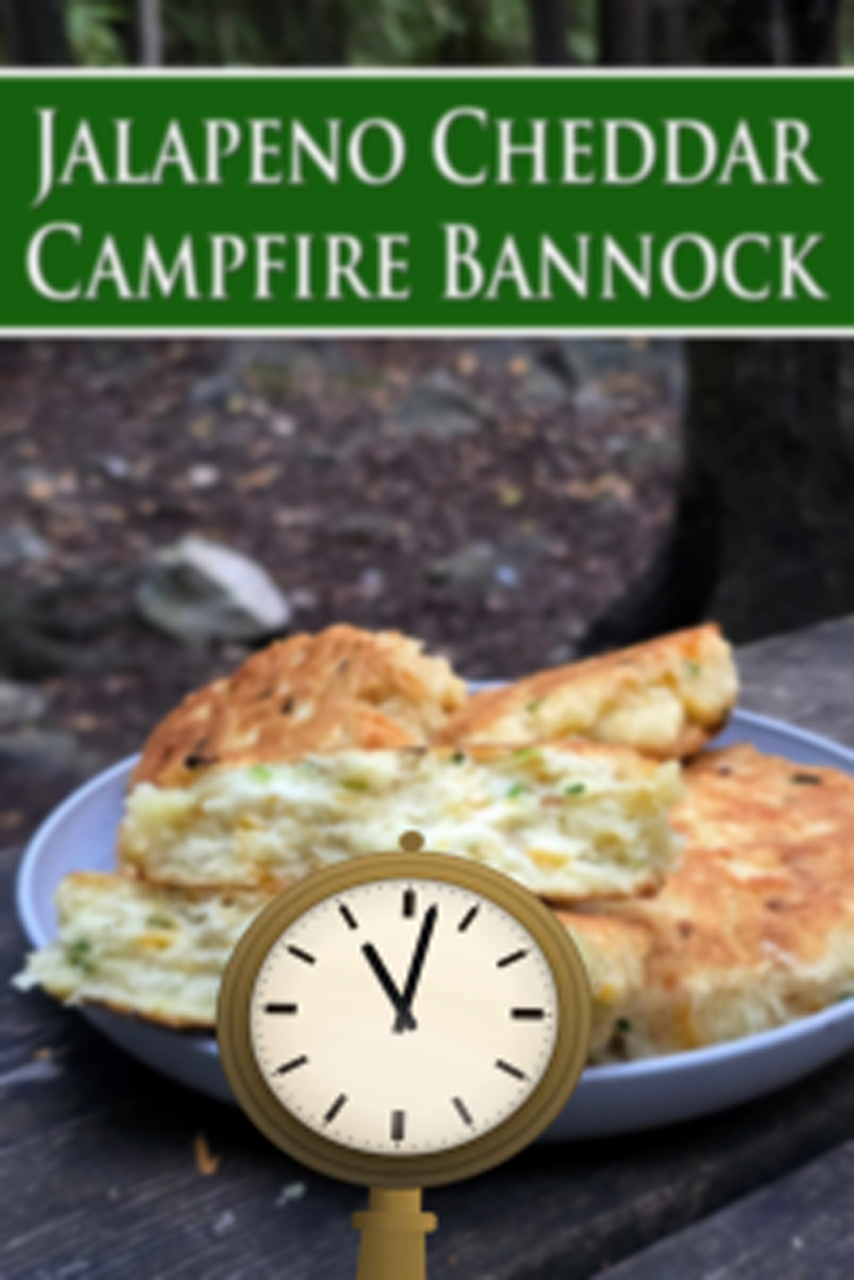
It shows 11.02
